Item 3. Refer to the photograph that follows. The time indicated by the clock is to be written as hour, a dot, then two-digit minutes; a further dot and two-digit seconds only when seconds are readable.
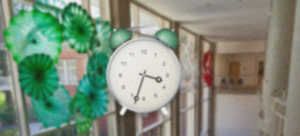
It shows 3.33
